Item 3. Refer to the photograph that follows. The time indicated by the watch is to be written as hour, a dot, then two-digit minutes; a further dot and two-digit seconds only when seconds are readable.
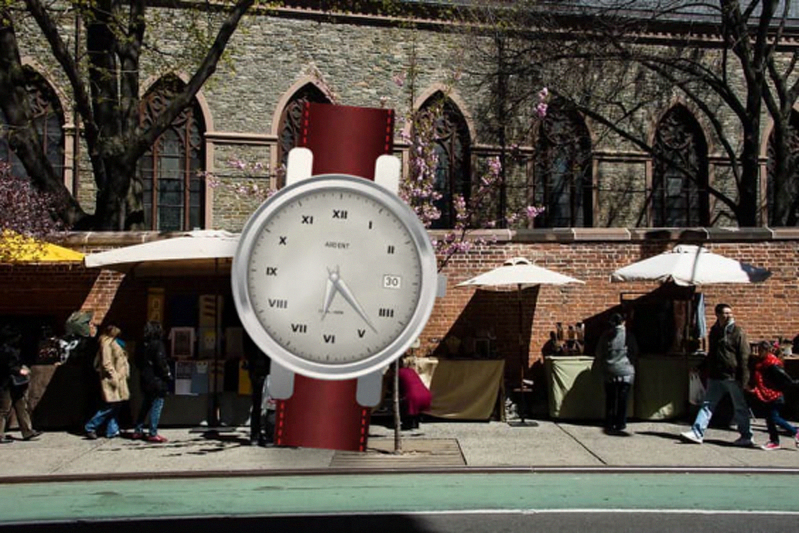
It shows 6.23
